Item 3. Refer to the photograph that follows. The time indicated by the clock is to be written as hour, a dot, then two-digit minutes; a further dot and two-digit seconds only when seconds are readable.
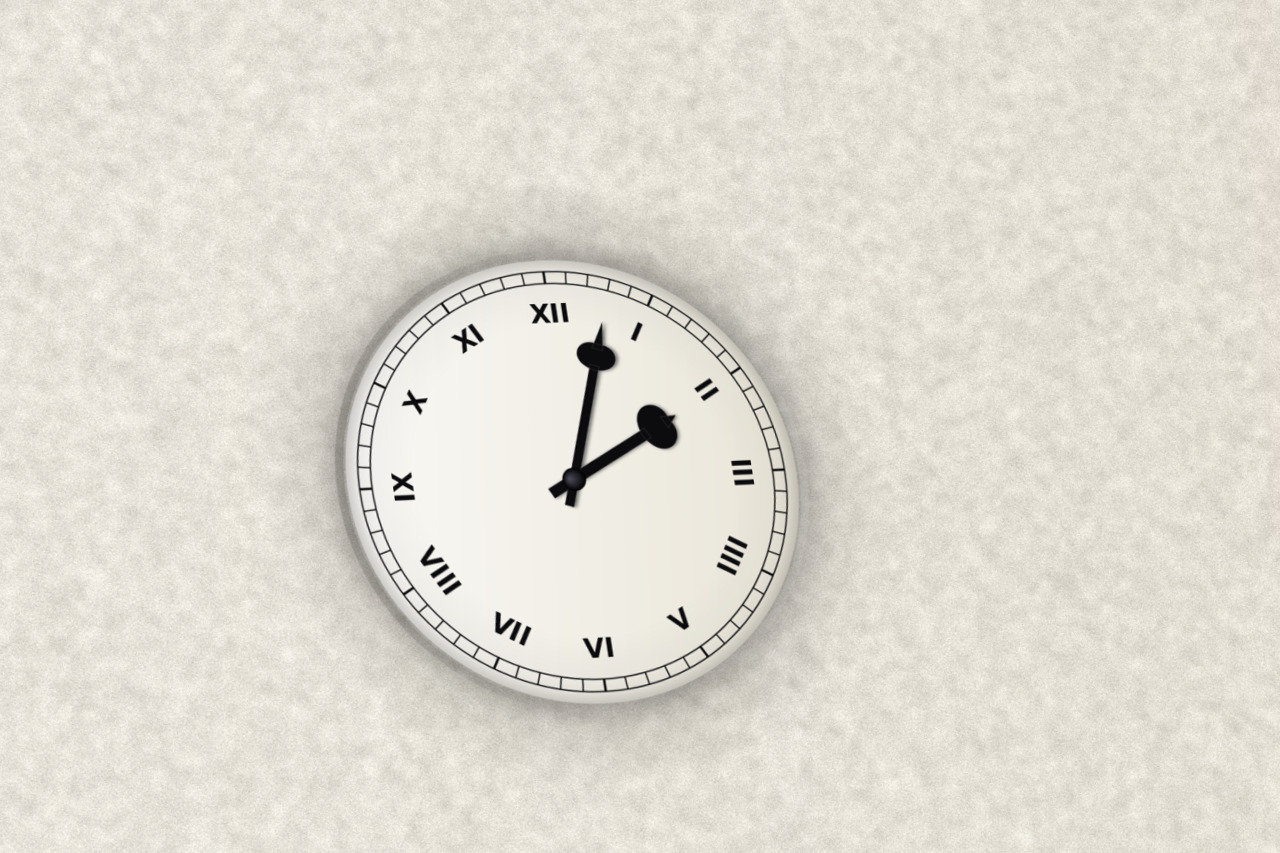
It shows 2.03
